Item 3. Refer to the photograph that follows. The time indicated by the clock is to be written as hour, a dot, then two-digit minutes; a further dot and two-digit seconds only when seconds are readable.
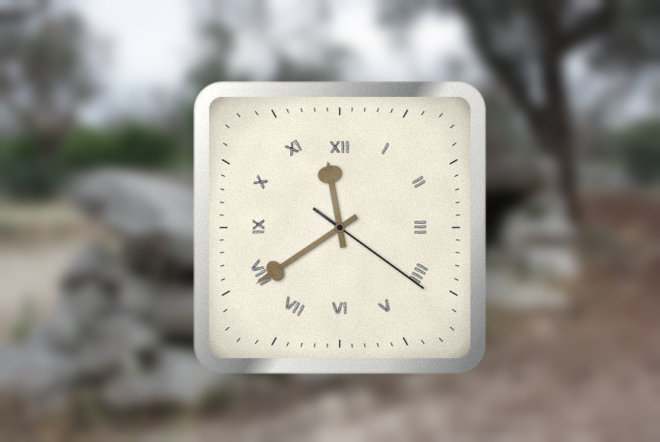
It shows 11.39.21
